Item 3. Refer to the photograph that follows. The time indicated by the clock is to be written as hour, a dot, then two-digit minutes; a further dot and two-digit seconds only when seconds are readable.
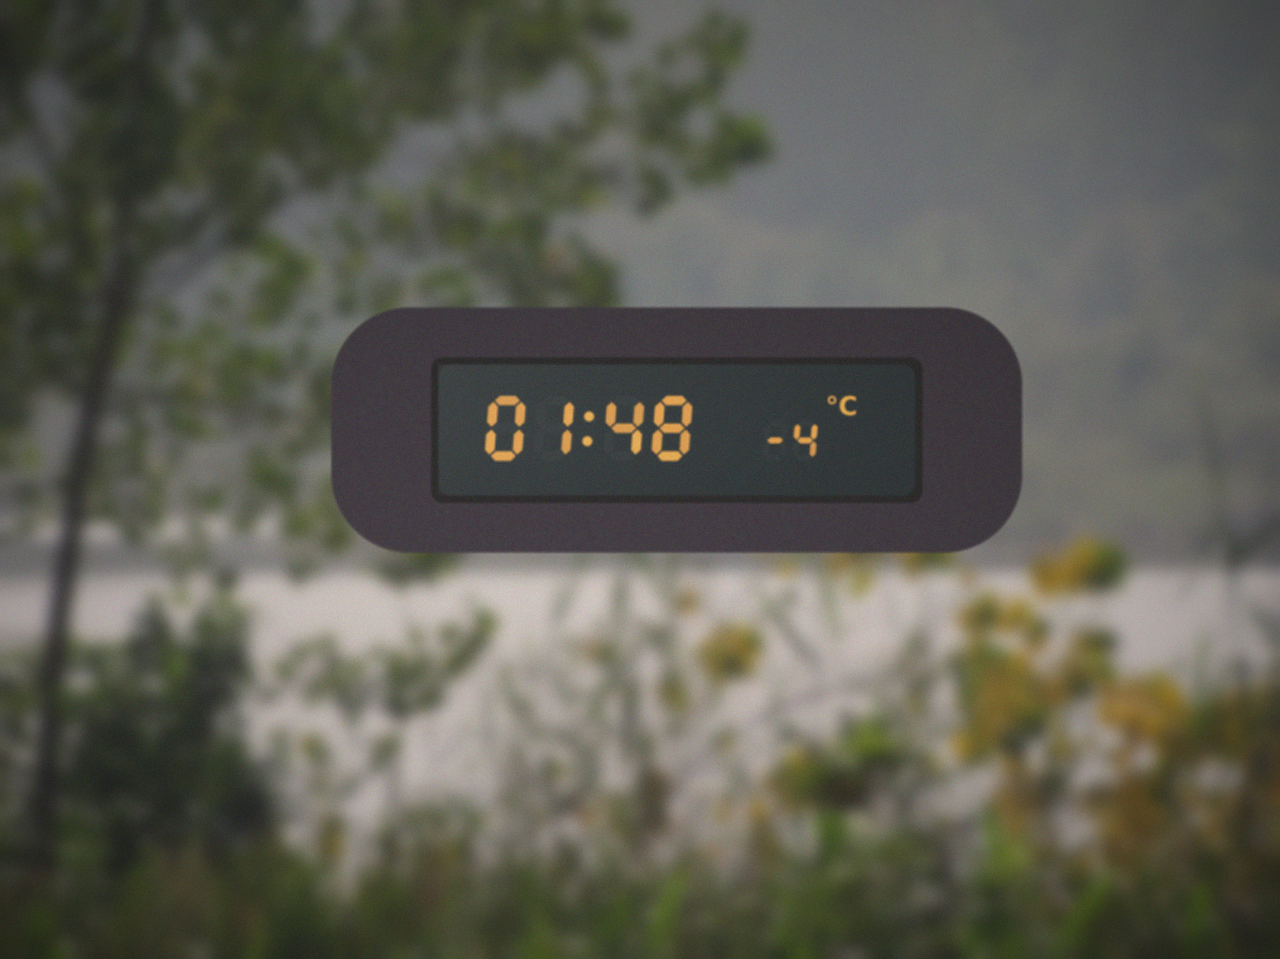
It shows 1.48
